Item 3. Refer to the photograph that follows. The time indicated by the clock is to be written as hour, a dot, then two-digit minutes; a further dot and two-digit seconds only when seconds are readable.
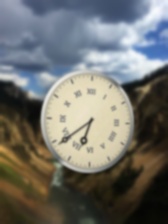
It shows 6.39
